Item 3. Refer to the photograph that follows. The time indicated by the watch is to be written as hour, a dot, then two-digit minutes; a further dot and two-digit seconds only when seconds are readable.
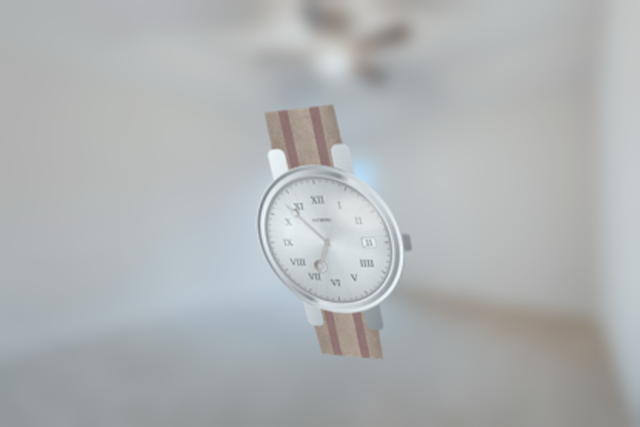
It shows 6.53
